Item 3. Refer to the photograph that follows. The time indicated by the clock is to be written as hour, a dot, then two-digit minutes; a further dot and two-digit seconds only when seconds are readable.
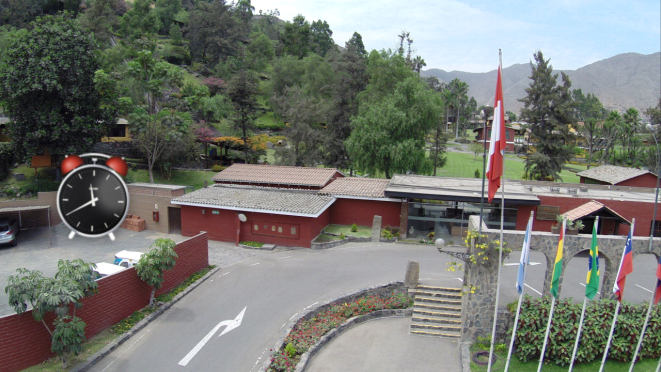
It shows 11.40
